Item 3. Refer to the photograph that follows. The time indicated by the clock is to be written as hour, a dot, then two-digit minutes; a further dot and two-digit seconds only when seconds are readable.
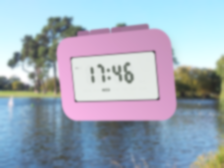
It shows 17.46
